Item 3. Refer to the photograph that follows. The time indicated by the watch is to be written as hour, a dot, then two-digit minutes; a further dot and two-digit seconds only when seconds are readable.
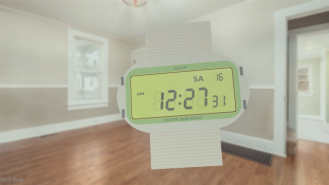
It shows 12.27.31
